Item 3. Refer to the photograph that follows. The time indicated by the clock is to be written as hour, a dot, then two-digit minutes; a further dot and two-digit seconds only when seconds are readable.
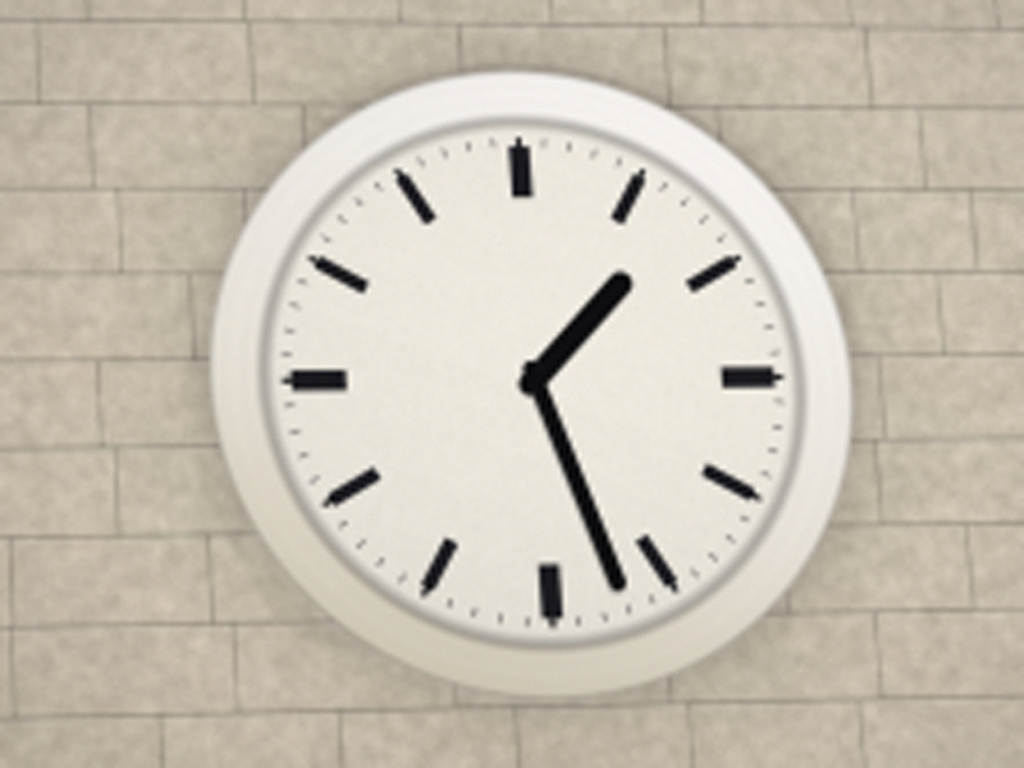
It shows 1.27
